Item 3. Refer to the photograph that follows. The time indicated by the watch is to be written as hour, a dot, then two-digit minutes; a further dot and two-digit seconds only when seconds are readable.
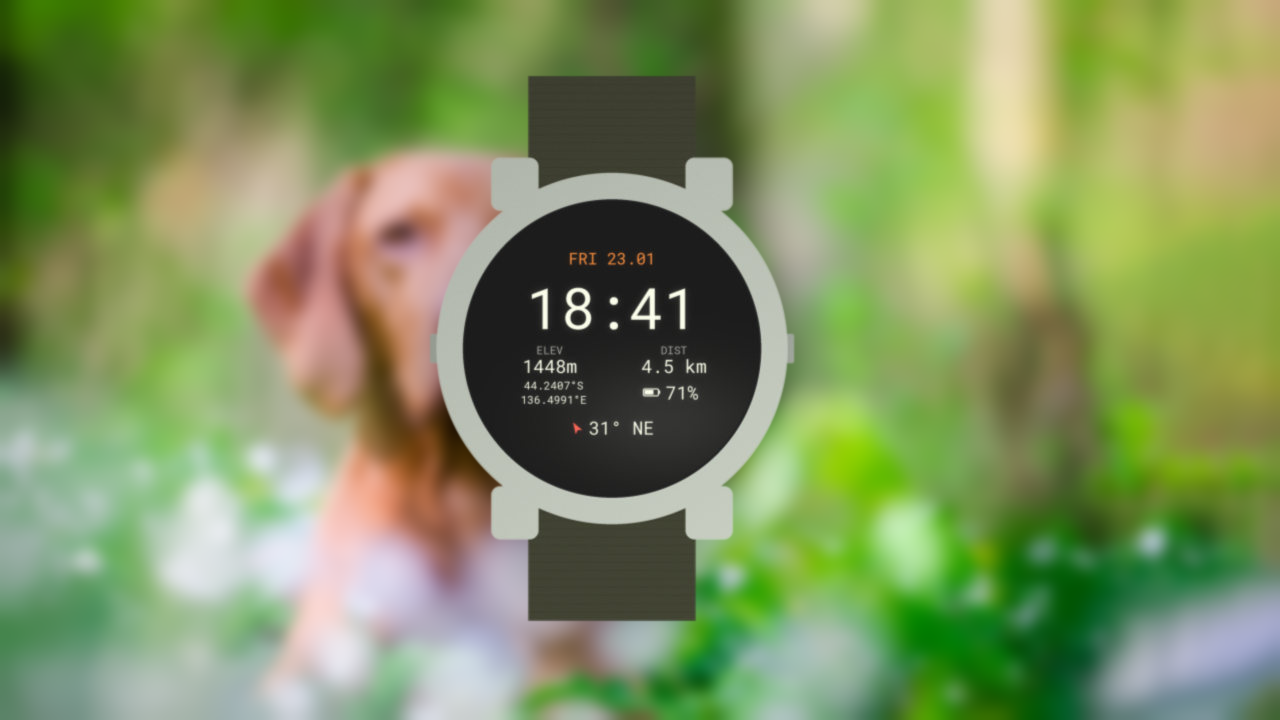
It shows 18.41
